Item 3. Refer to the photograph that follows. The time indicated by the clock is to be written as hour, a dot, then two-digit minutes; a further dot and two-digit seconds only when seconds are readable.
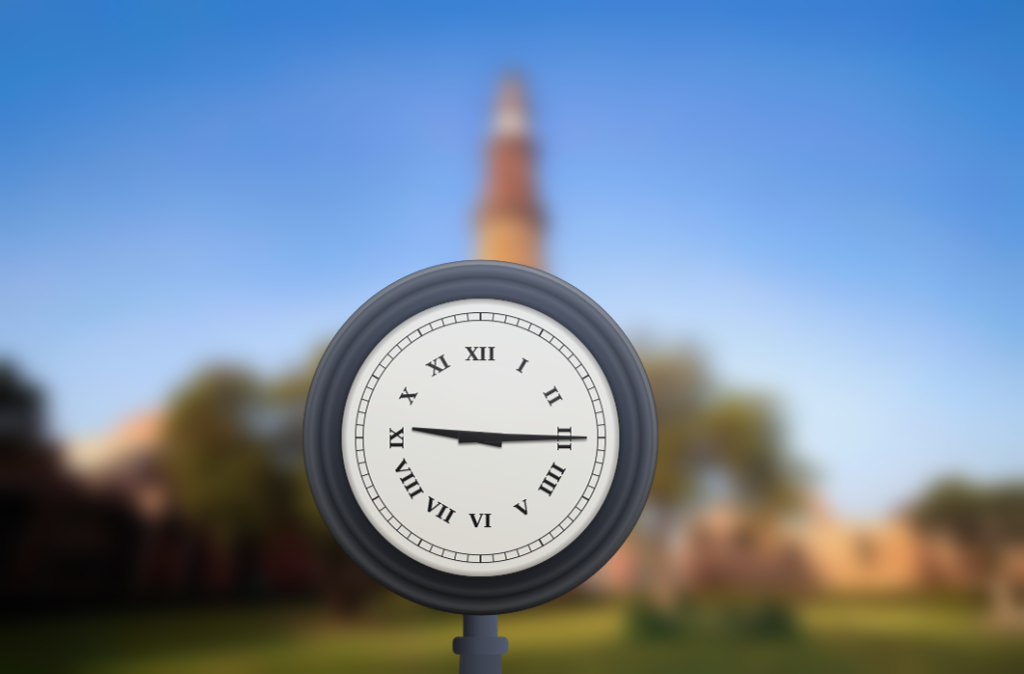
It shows 9.15
